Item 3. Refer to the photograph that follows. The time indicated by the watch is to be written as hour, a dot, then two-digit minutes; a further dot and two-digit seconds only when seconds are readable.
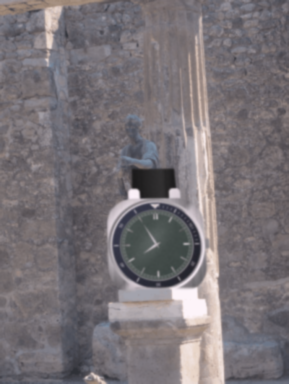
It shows 7.55
